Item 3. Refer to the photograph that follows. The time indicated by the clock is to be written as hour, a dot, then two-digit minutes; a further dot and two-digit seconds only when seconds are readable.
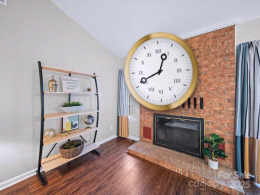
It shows 12.41
